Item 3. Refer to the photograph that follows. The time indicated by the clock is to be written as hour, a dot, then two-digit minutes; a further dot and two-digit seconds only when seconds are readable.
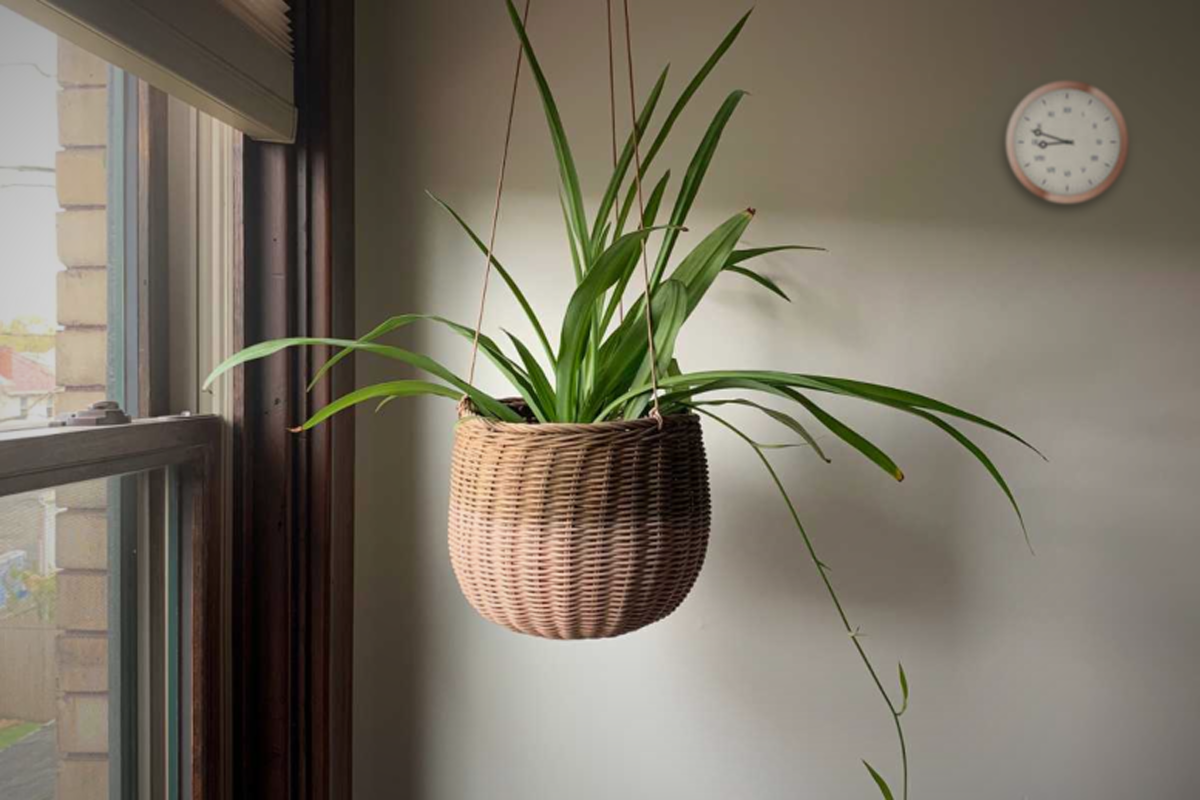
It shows 8.48
